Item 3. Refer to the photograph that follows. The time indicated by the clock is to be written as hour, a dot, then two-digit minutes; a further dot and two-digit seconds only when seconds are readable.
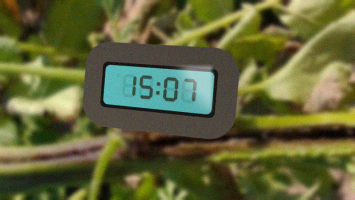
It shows 15.07
